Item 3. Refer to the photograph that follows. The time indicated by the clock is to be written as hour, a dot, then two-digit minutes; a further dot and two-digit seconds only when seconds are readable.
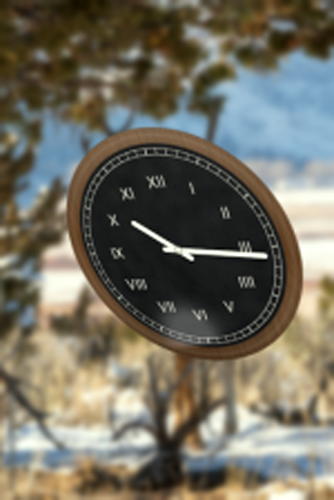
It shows 10.16
